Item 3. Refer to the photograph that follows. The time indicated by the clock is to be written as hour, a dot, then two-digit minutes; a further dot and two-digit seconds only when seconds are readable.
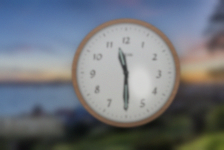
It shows 11.30
